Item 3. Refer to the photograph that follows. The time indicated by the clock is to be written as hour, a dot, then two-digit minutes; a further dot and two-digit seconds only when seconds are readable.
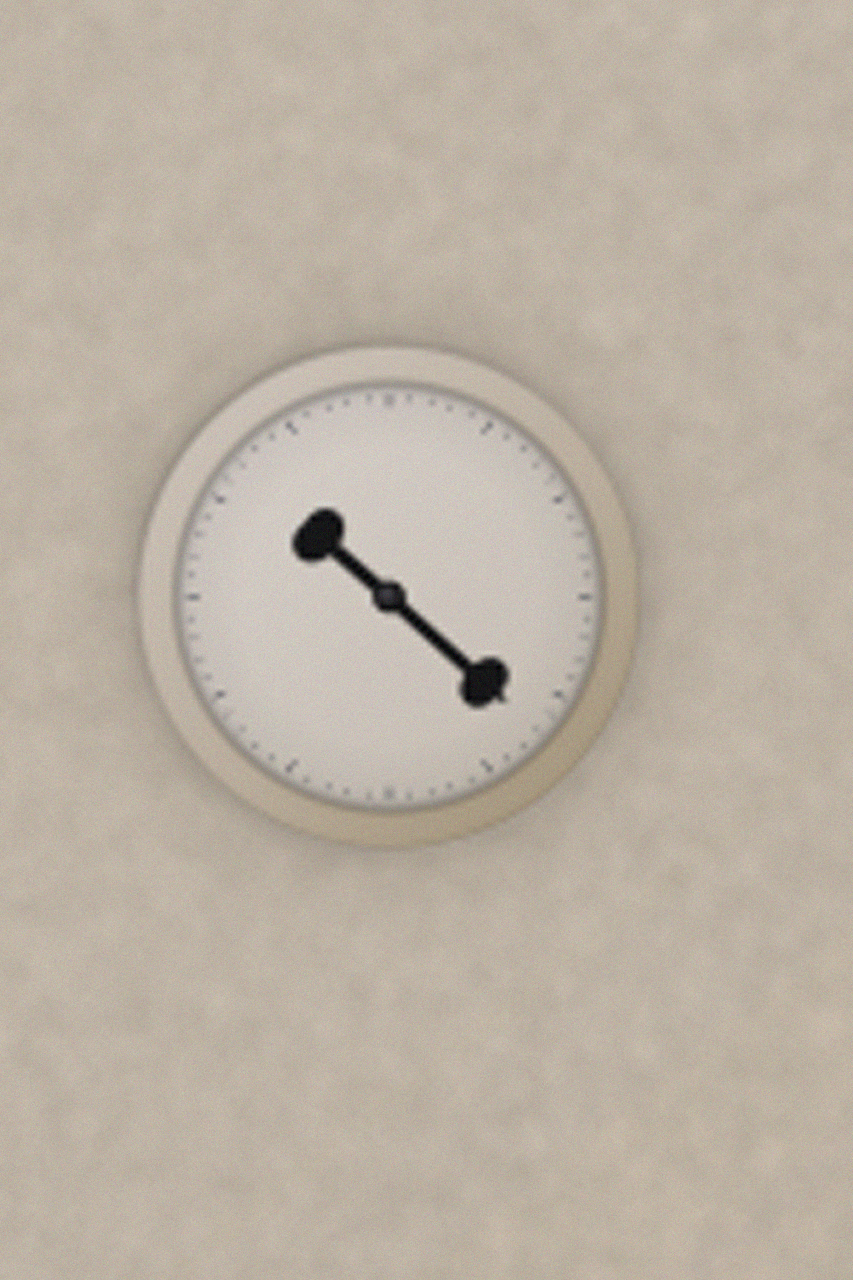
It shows 10.22
